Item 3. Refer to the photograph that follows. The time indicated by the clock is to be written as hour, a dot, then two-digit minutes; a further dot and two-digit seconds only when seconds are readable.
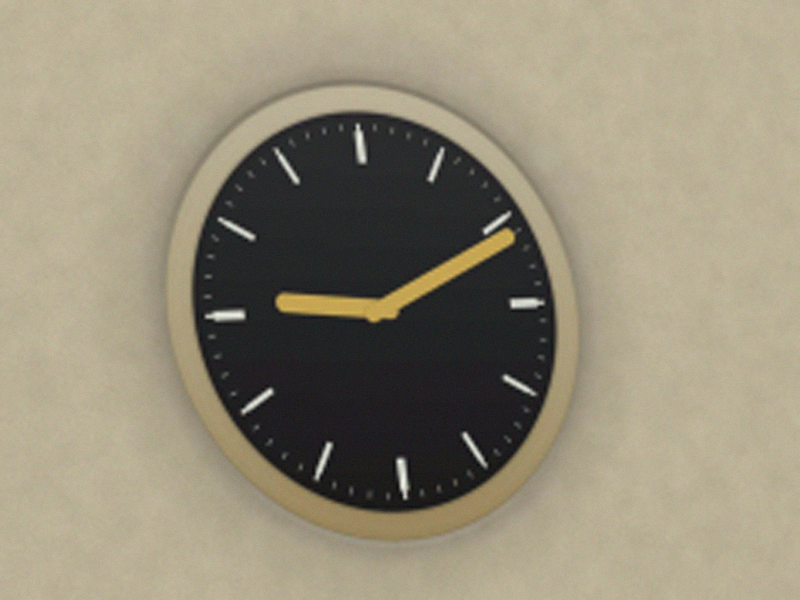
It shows 9.11
